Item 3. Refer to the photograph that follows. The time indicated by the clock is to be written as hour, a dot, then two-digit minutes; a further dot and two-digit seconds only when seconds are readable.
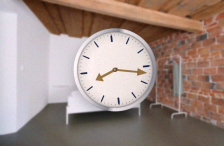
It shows 8.17
